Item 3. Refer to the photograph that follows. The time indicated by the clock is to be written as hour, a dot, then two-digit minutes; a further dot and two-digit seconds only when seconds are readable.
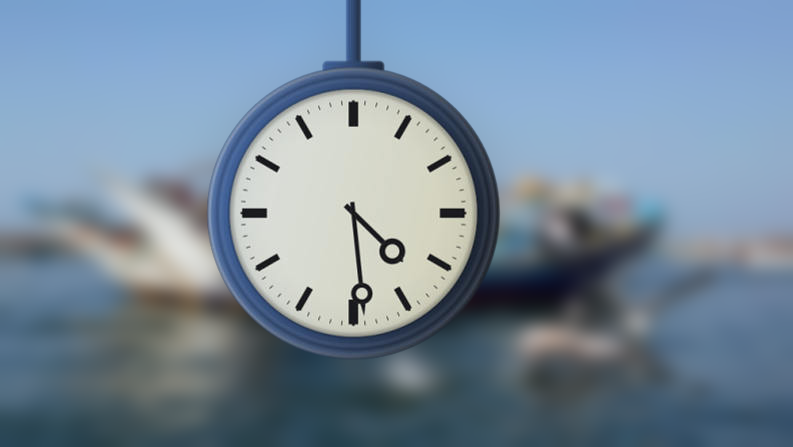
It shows 4.29
